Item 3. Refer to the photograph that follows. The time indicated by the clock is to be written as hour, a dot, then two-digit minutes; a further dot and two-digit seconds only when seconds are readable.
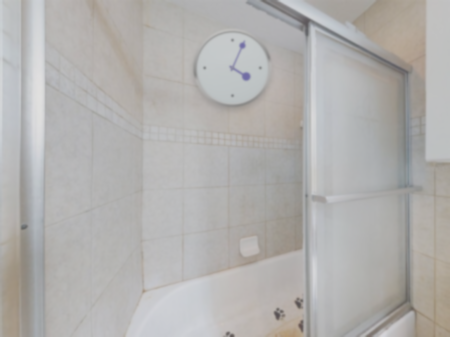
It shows 4.04
